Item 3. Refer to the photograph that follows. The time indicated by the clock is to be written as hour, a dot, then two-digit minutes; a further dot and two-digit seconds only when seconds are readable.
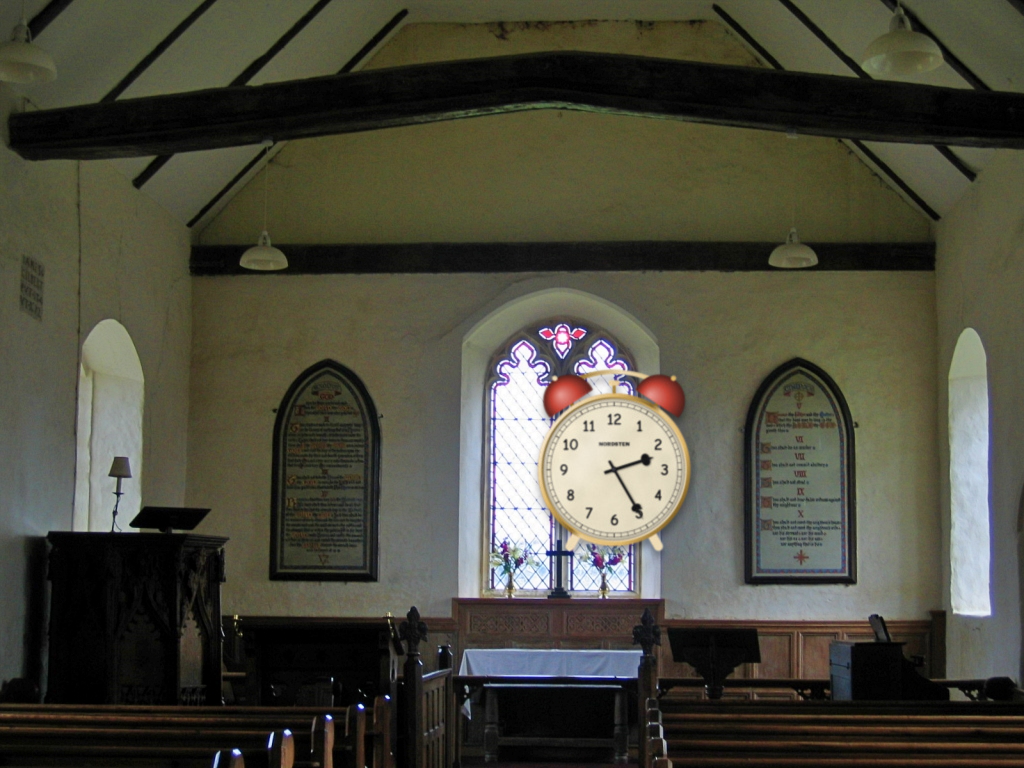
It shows 2.25
